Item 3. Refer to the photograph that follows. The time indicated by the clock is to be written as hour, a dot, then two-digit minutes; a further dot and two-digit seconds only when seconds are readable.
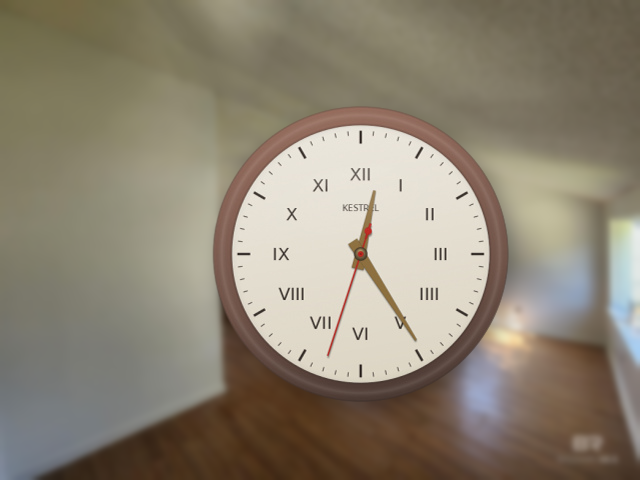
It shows 12.24.33
